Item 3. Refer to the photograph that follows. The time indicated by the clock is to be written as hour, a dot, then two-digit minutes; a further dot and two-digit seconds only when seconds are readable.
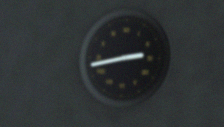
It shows 2.43
